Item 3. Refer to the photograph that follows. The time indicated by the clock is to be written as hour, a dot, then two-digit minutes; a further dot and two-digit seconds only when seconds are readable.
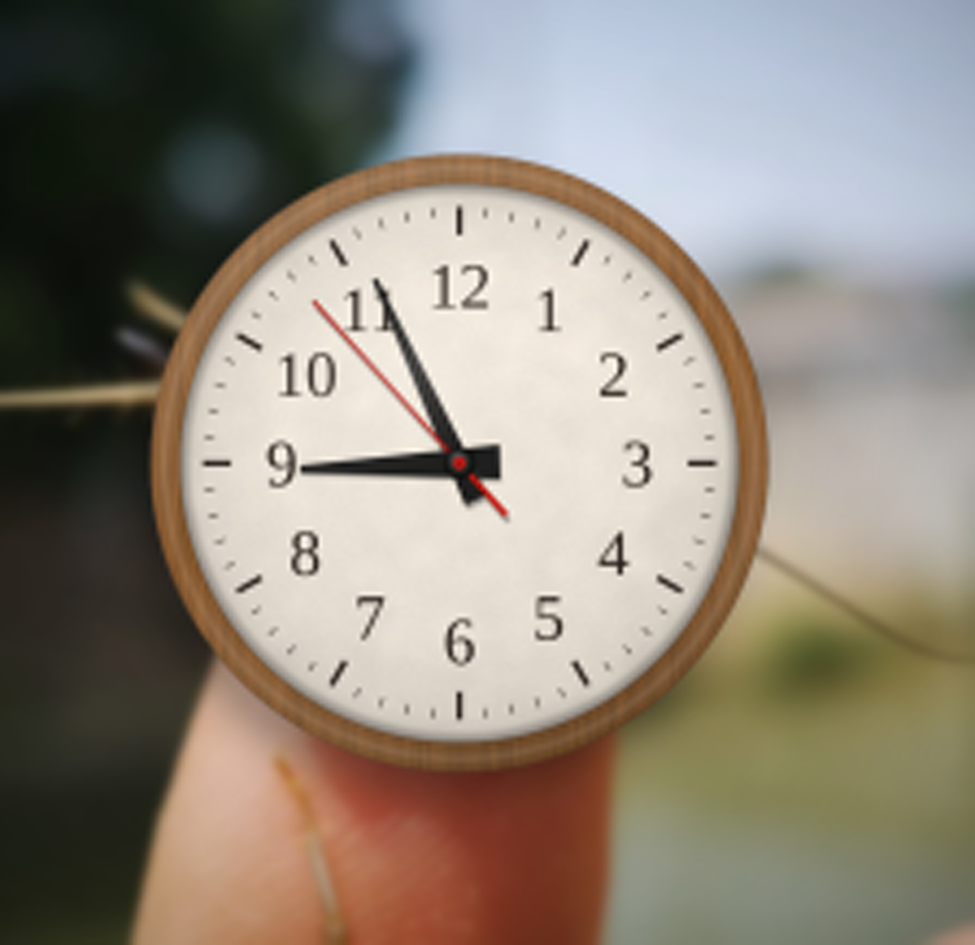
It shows 8.55.53
